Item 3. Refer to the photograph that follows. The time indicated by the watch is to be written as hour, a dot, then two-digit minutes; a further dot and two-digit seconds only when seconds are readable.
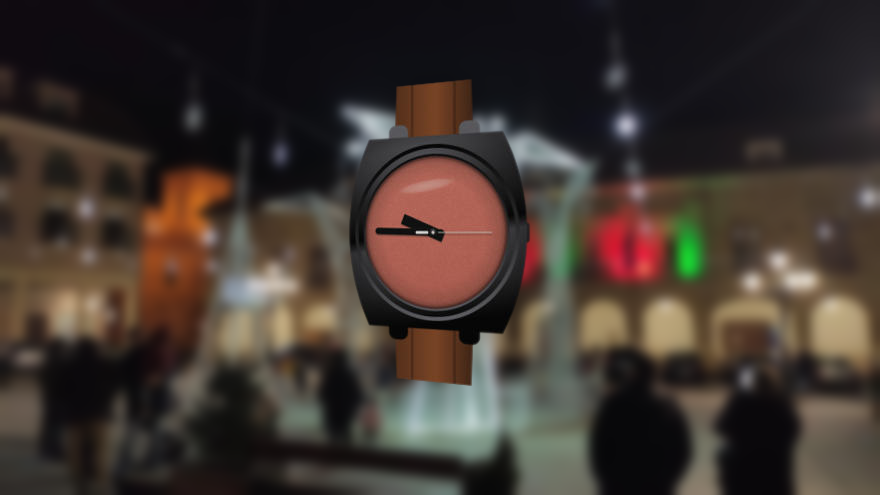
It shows 9.45.15
